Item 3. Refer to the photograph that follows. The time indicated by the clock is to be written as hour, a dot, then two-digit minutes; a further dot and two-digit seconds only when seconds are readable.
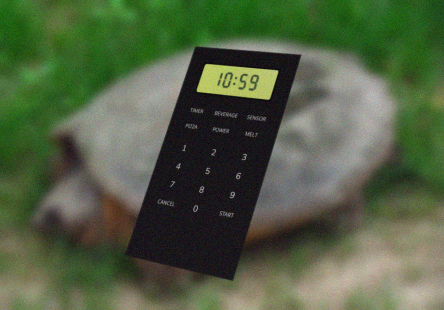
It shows 10.59
